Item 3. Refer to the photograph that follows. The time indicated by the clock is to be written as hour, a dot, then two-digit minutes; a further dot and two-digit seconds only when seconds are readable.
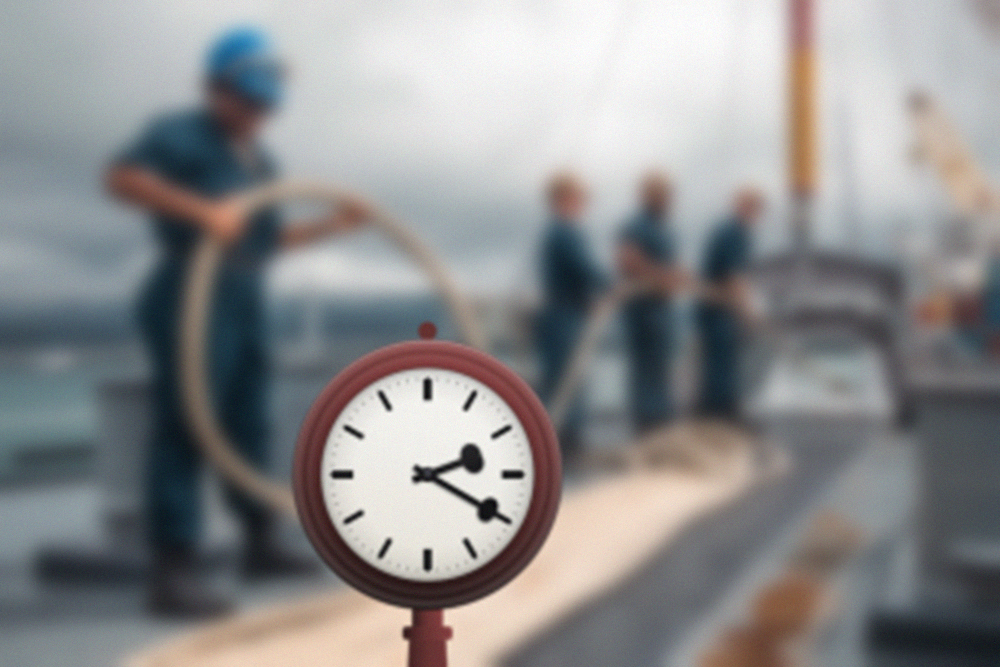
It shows 2.20
